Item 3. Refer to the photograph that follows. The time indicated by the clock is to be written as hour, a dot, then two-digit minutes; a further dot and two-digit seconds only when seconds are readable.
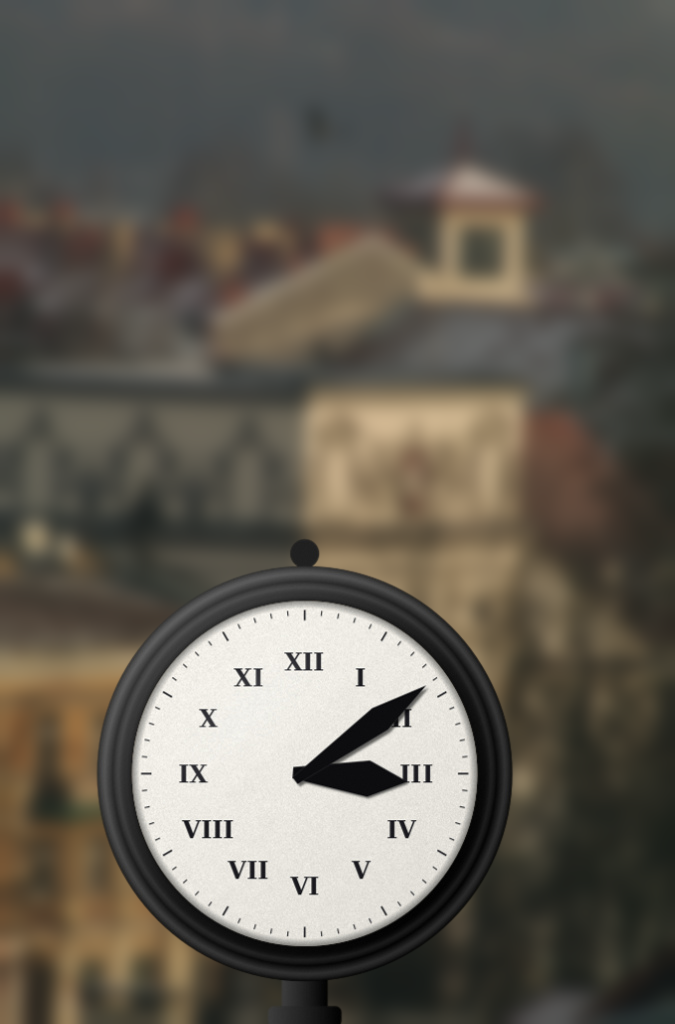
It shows 3.09
